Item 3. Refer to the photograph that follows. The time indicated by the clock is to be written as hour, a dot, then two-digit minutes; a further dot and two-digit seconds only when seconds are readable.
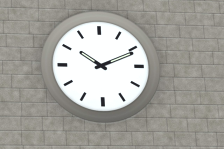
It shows 10.11
